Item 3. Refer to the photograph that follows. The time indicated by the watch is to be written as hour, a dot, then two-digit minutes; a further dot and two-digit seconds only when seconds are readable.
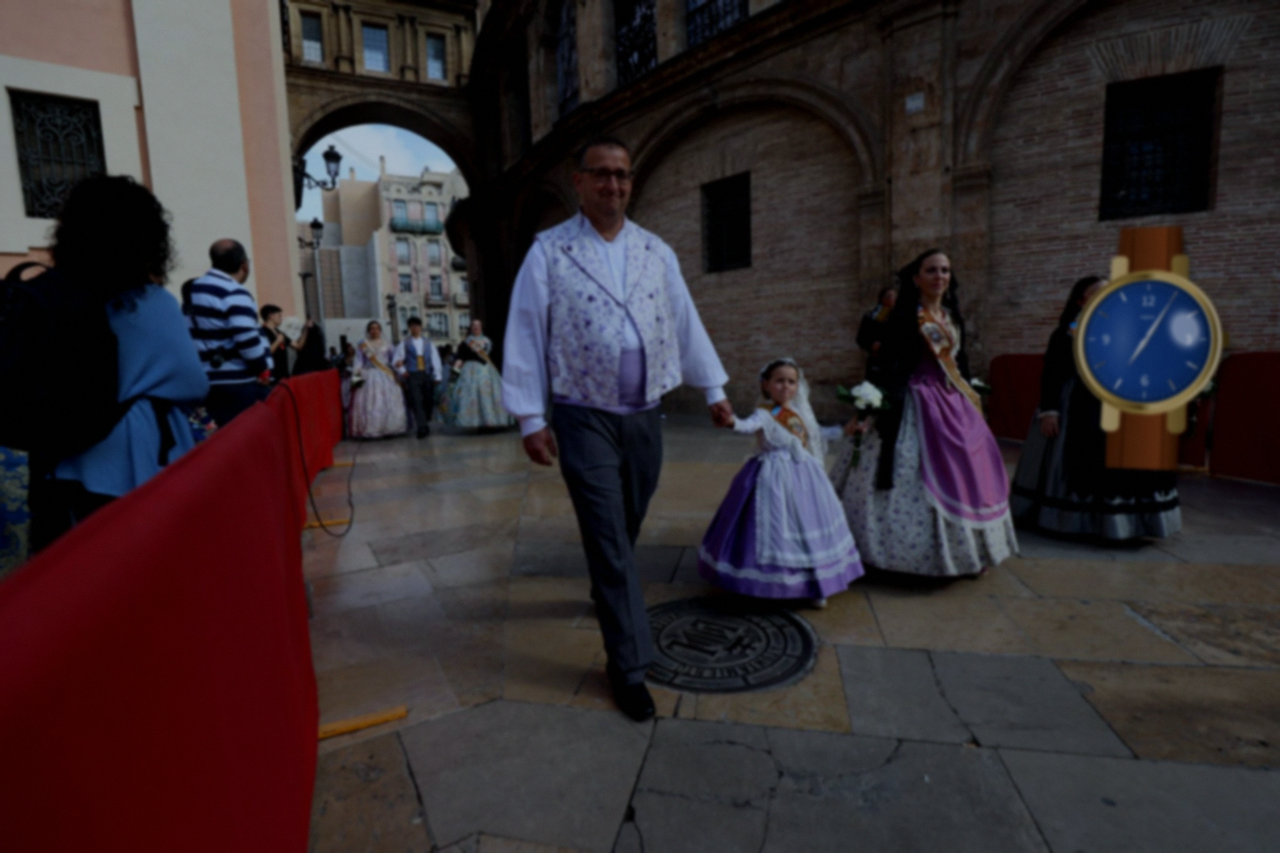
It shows 7.05
